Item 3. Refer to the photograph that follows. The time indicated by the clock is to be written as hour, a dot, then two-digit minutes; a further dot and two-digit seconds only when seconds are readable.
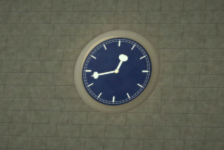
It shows 12.43
